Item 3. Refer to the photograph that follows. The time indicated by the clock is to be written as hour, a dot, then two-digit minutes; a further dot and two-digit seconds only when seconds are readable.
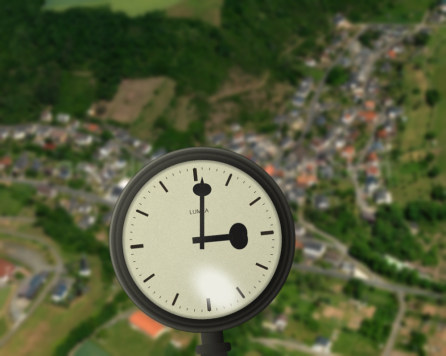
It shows 3.01
